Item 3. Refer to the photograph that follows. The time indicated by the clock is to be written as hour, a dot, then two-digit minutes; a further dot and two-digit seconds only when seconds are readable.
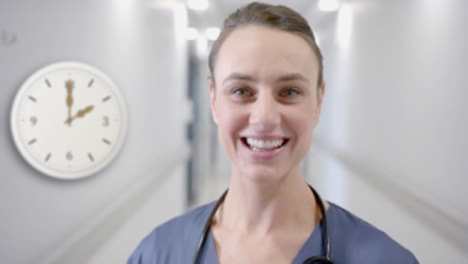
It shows 2.00
